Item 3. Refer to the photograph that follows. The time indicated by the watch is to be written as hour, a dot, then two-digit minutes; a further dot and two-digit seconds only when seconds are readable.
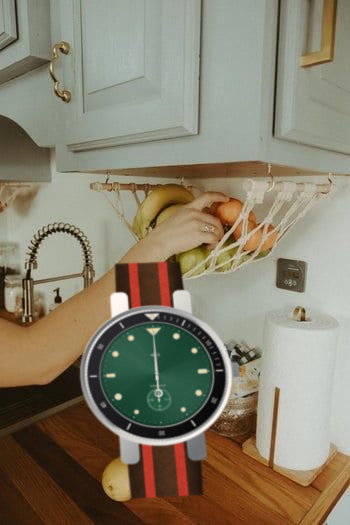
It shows 6.00
